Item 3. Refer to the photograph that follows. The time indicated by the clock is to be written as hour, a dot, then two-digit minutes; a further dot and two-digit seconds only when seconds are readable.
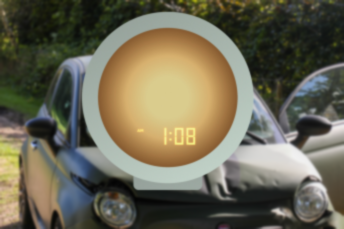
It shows 1.08
